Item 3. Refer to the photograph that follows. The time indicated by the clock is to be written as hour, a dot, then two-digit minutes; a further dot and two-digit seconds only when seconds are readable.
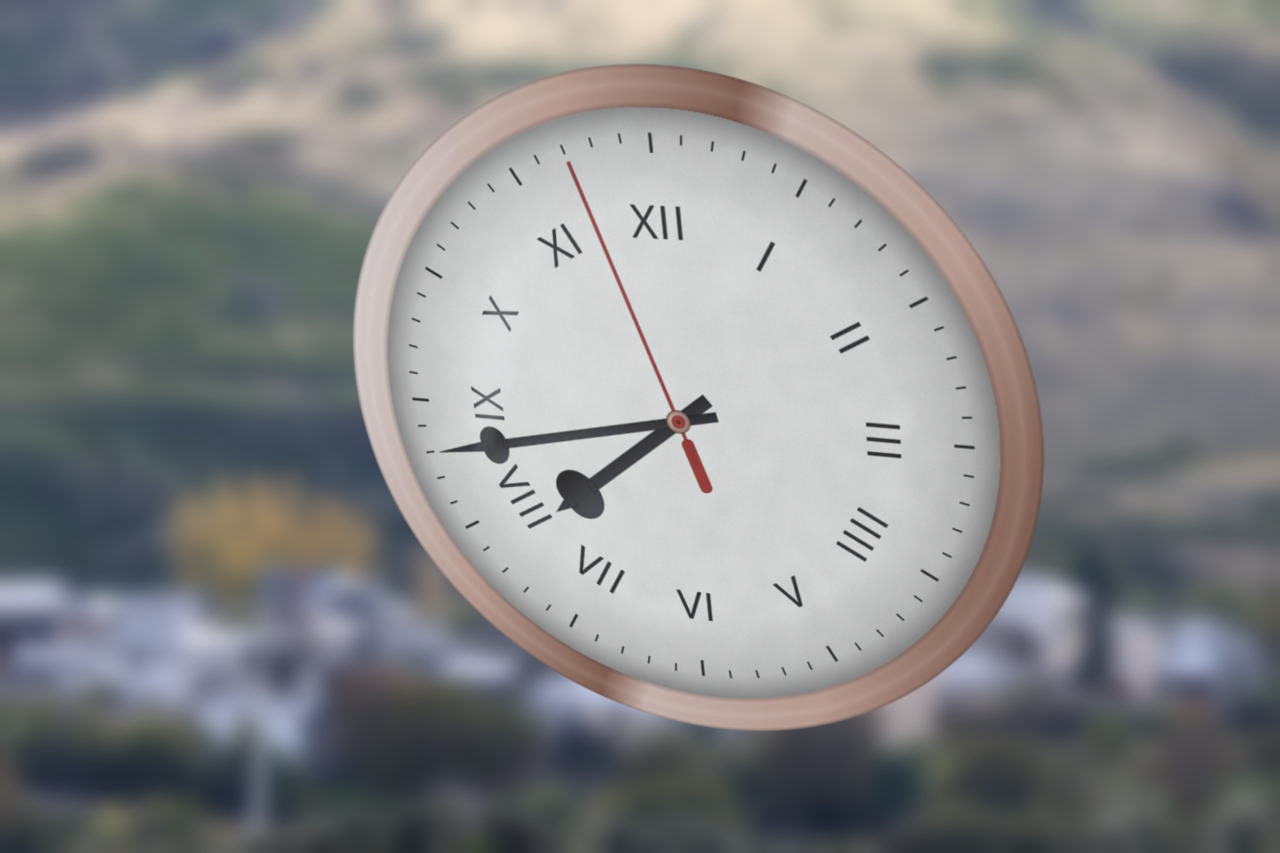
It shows 7.42.57
